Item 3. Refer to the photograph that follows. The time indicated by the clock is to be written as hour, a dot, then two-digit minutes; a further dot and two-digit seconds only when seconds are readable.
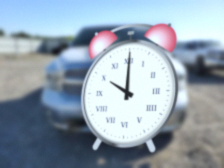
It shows 10.00
